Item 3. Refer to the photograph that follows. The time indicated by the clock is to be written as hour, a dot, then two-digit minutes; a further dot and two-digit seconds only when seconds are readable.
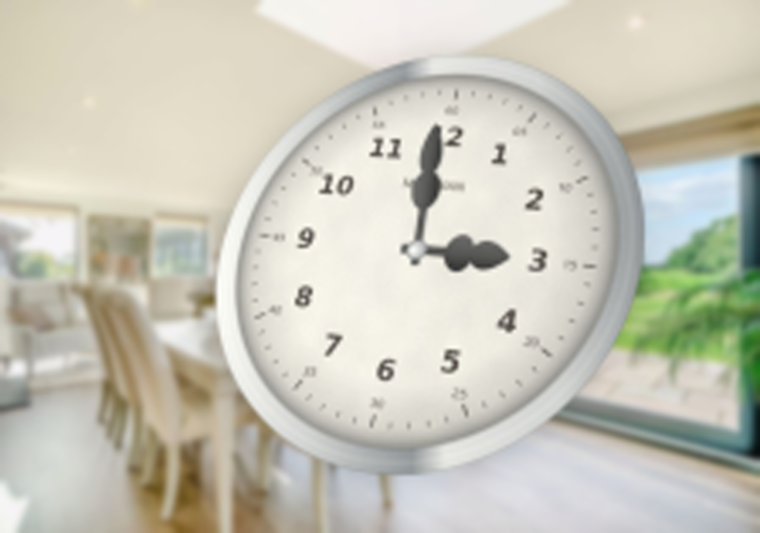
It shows 2.59
